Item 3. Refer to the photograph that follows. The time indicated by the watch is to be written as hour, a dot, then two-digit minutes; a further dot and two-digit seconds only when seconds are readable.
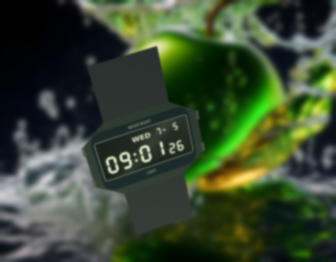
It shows 9.01.26
